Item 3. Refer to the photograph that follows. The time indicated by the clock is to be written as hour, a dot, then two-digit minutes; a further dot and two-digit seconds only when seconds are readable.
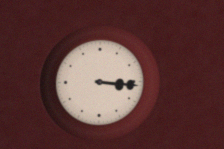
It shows 3.16
